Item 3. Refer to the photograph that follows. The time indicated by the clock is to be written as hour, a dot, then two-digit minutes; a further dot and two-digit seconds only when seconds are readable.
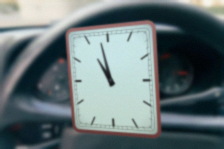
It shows 10.58
